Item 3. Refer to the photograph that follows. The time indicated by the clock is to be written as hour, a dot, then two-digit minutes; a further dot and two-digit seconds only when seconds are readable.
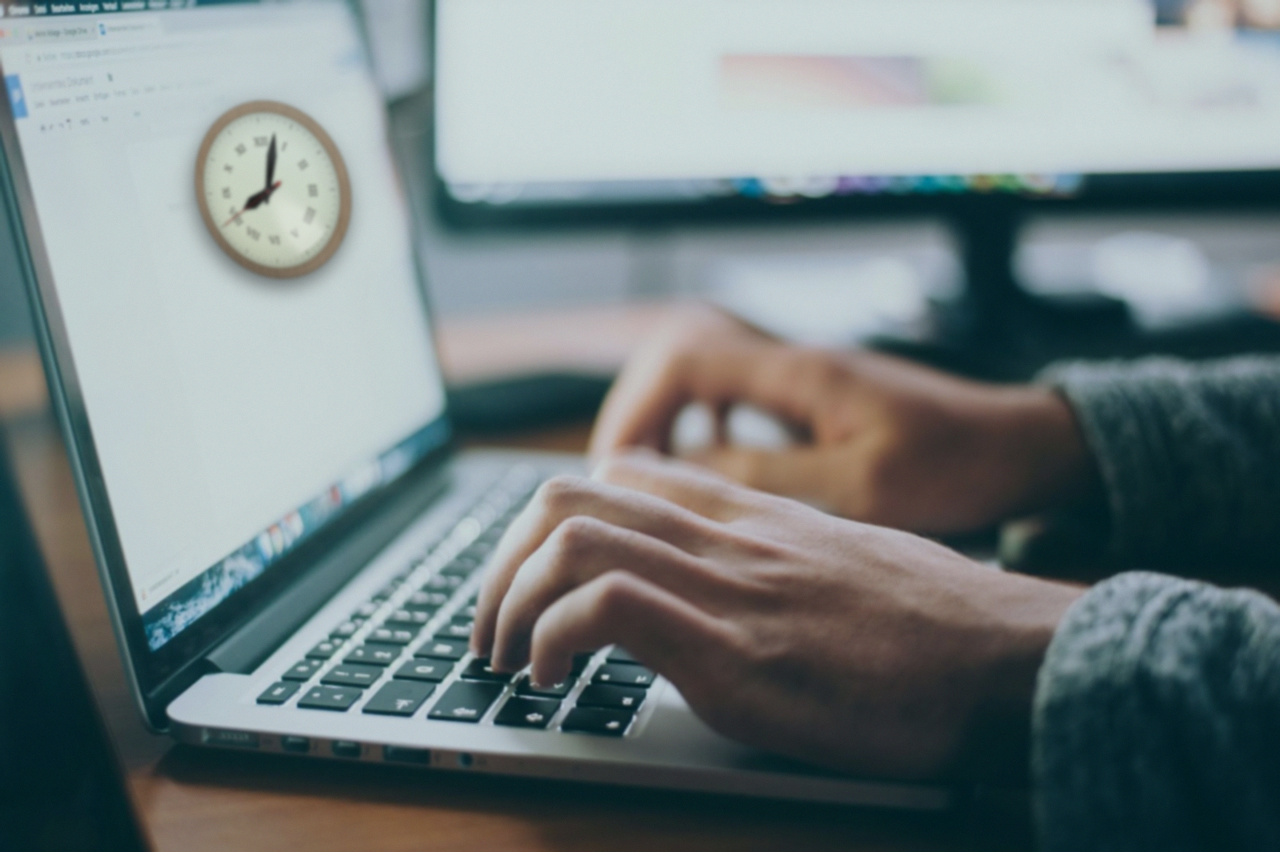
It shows 8.02.40
